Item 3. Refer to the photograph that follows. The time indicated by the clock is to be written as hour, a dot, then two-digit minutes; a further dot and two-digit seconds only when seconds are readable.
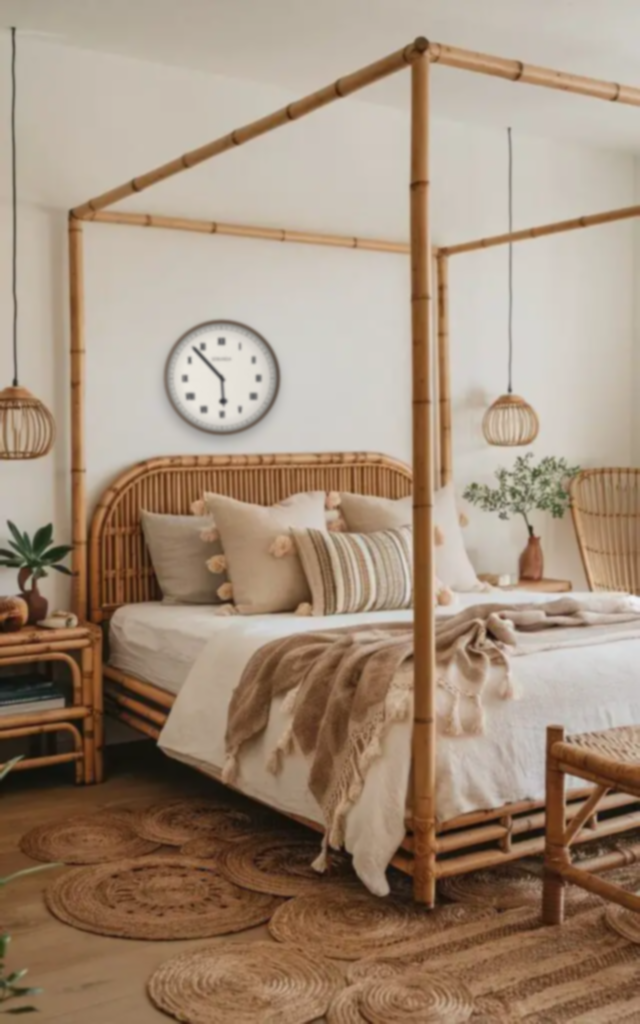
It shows 5.53
